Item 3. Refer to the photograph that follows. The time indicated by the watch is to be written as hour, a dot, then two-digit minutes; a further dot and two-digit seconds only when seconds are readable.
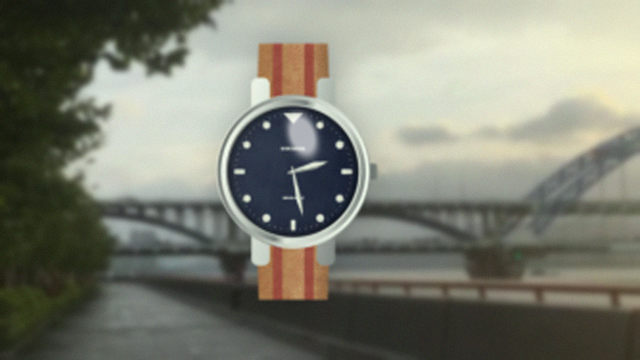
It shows 2.28
